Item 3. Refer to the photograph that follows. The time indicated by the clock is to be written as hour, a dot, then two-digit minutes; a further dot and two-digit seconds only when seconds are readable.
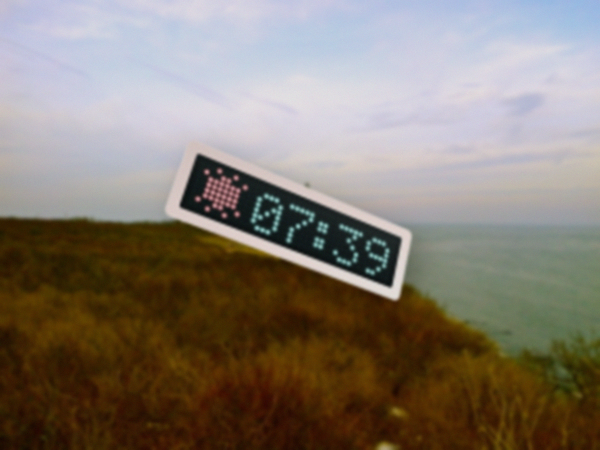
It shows 7.39
